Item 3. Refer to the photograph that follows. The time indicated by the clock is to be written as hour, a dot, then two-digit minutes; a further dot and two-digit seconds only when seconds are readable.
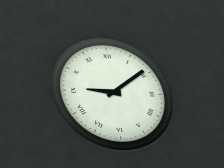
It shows 9.09
